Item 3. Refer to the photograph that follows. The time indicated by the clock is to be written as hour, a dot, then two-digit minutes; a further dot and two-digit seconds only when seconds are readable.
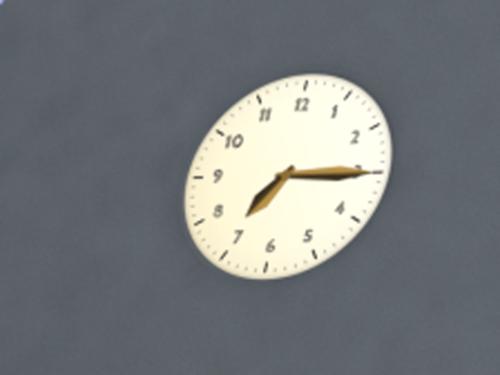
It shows 7.15
